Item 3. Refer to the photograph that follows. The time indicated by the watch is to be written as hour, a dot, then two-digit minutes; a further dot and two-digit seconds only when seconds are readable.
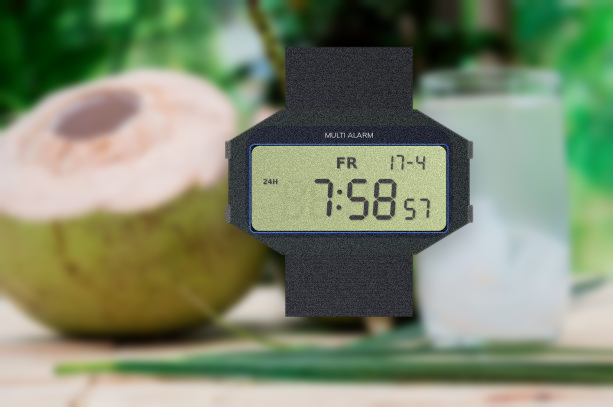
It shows 7.58.57
